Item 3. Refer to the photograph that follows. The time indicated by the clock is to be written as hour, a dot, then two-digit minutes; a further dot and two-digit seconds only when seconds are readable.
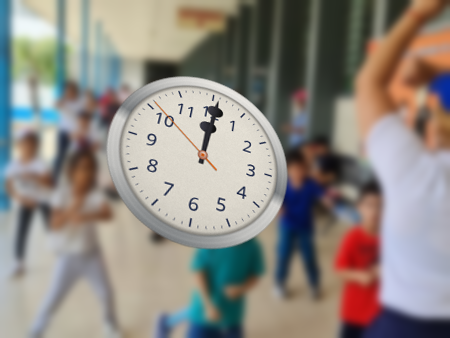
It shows 12.00.51
